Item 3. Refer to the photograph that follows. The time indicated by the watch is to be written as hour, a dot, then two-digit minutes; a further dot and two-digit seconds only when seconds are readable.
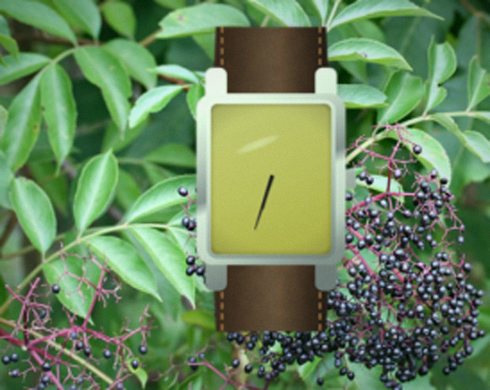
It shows 6.33
